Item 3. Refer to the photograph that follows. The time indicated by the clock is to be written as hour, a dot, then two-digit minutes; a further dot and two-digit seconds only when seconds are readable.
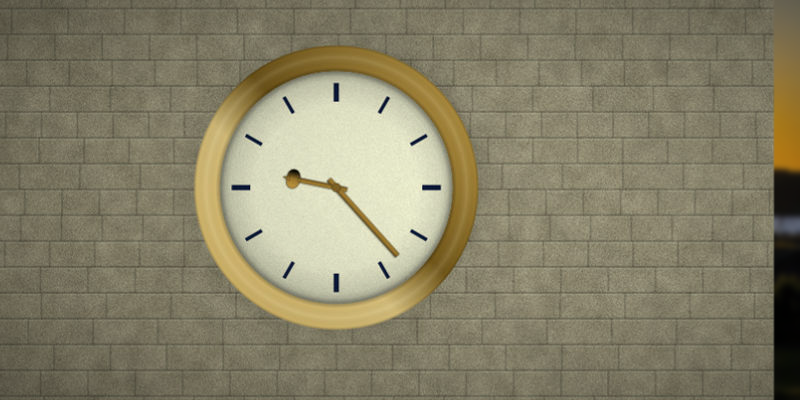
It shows 9.23
